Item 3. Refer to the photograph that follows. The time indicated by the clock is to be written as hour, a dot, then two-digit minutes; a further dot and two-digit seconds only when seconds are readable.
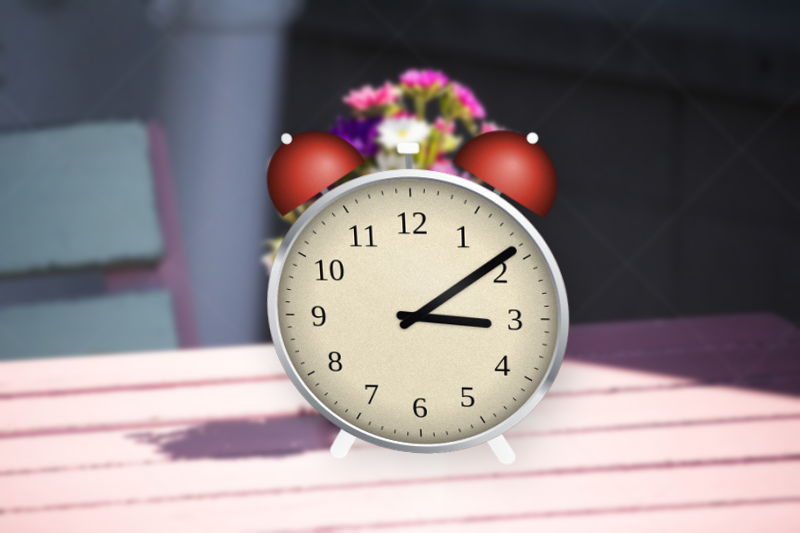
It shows 3.09
